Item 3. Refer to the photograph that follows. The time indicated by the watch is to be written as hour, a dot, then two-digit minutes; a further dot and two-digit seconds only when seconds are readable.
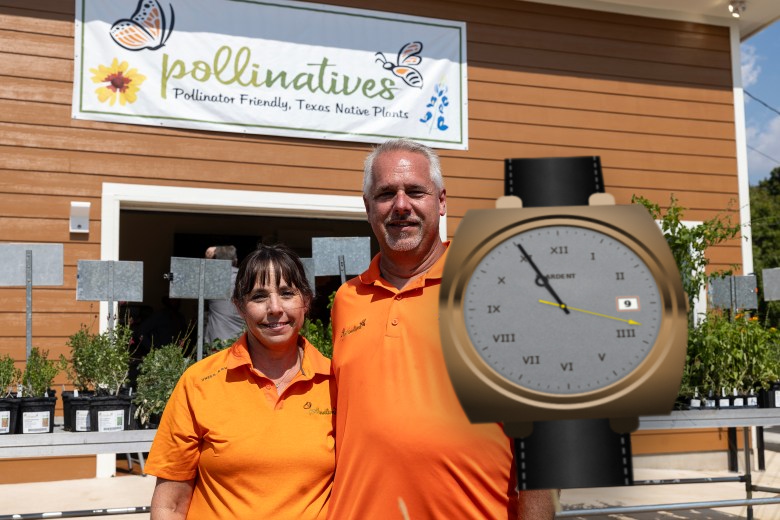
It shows 10.55.18
